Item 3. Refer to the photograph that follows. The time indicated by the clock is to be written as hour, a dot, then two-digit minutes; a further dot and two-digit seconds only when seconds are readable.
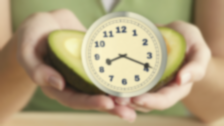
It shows 8.19
